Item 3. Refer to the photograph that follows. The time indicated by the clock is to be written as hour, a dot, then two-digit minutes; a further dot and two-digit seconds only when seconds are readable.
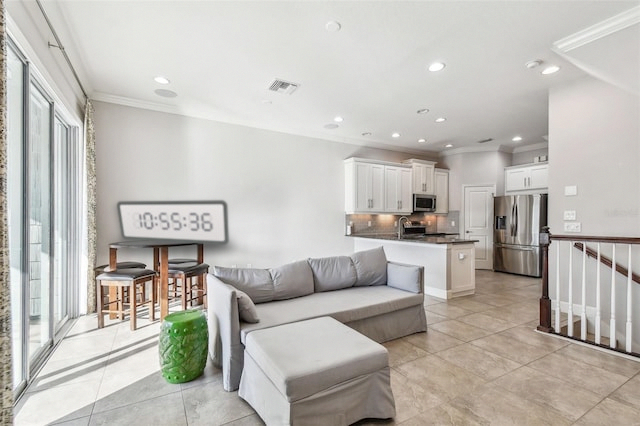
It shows 10.55.36
